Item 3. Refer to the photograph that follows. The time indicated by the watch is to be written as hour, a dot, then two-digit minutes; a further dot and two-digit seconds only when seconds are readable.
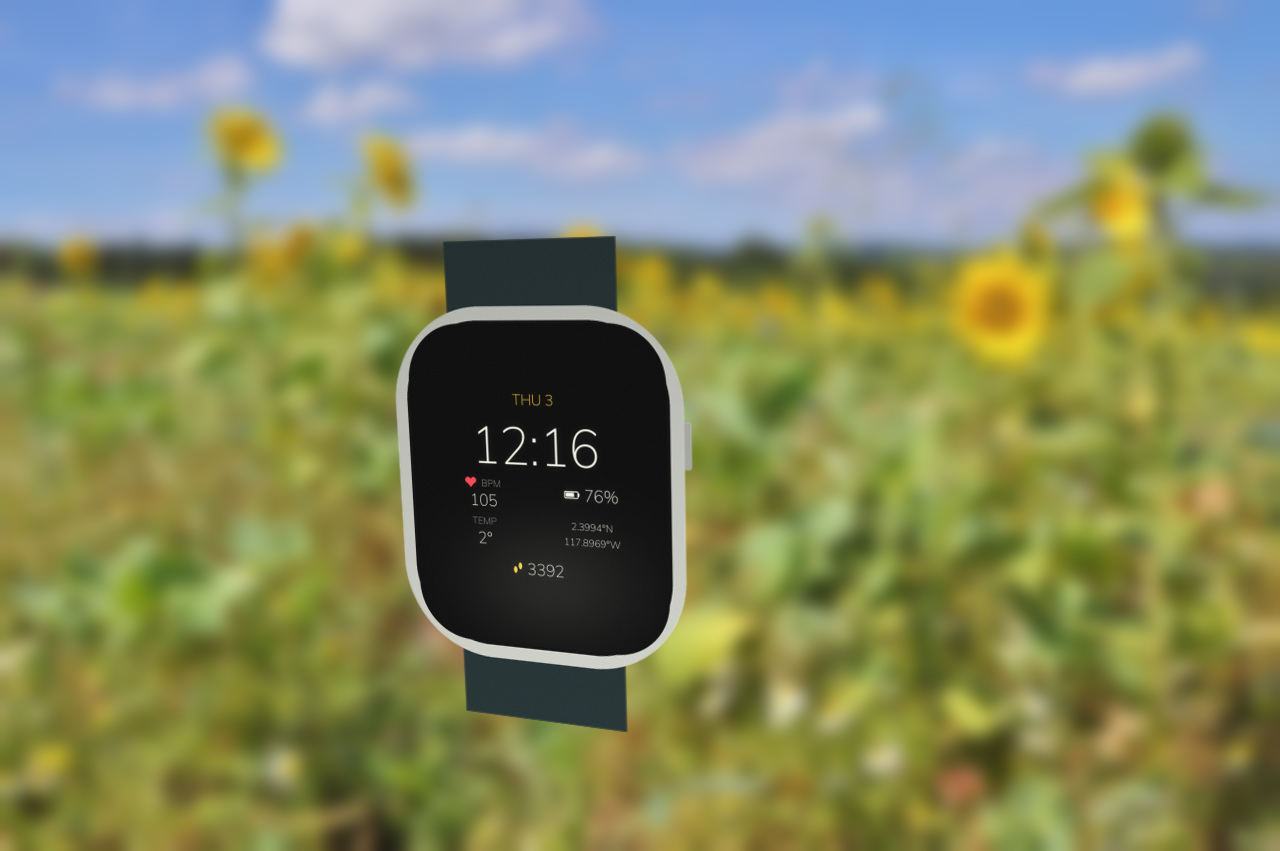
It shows 12.16
